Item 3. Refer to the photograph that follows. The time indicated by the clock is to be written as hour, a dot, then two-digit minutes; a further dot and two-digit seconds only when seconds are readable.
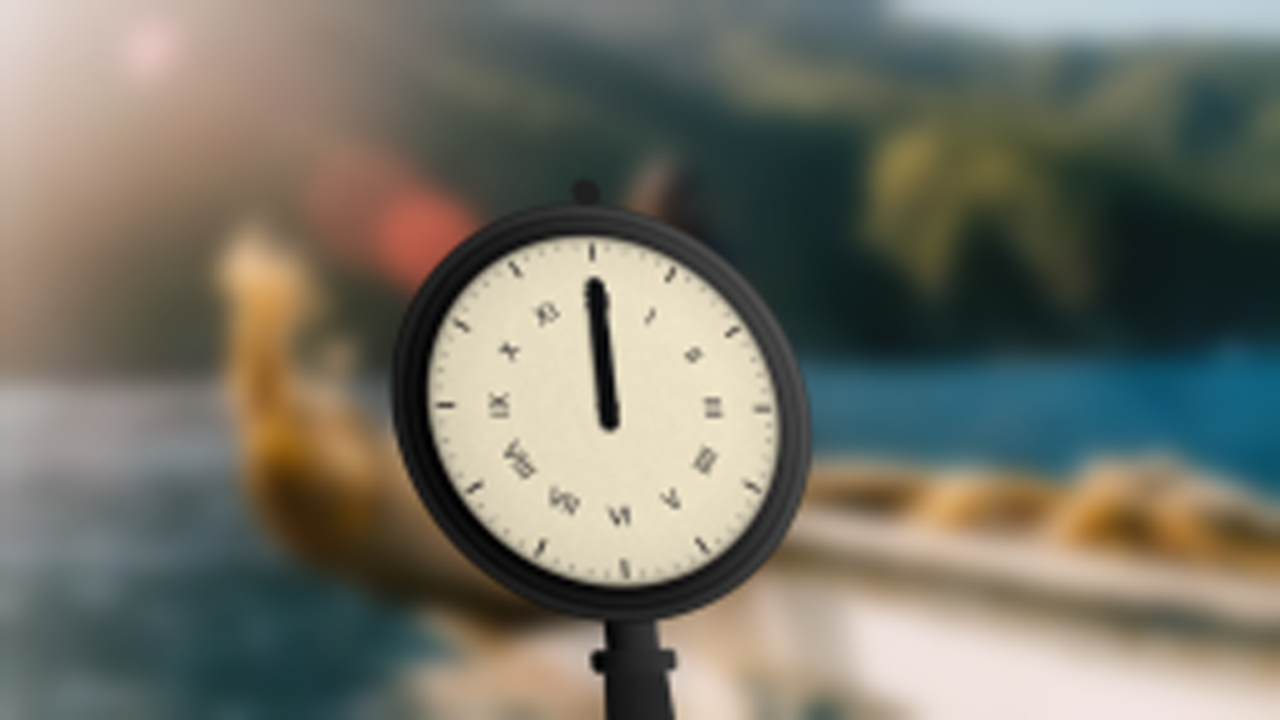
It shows 12.00
